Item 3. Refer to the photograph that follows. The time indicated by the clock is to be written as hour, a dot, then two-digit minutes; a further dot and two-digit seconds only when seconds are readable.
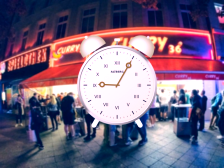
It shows 9.05
